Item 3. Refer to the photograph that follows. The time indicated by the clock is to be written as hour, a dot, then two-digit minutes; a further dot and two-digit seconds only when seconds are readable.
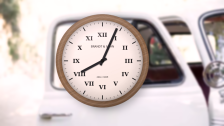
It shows 8.04
